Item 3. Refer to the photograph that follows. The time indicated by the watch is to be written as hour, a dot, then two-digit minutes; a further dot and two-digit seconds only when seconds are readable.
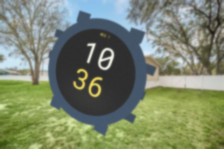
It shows 10.36
